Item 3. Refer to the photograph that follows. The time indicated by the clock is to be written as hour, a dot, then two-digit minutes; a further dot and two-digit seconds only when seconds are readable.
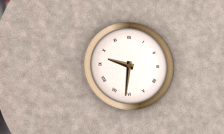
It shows 9.31
